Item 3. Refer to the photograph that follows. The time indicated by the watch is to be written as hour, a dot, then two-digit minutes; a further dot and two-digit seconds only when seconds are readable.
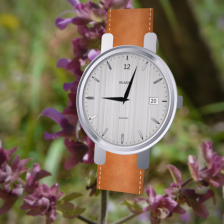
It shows 9.03
